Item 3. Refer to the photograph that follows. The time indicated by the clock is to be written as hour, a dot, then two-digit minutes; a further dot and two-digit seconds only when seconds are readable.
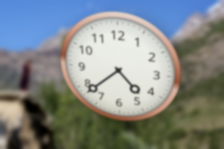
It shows 4.38
